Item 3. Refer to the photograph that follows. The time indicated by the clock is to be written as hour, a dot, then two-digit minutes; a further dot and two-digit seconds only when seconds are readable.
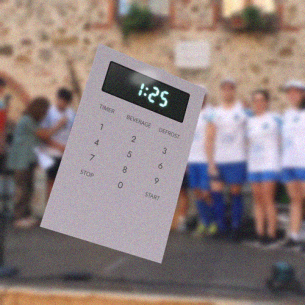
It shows 1.25
